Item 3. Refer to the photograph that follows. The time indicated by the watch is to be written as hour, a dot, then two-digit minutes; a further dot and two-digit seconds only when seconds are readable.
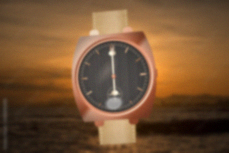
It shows 6.00
